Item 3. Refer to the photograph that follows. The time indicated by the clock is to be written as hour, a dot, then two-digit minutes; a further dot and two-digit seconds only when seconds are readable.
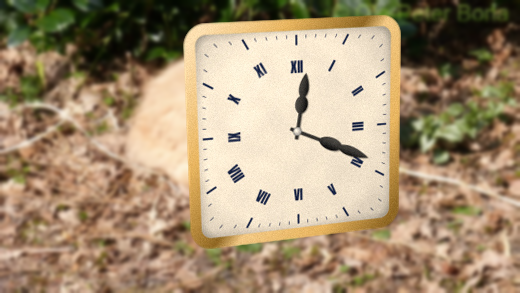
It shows 12.19
